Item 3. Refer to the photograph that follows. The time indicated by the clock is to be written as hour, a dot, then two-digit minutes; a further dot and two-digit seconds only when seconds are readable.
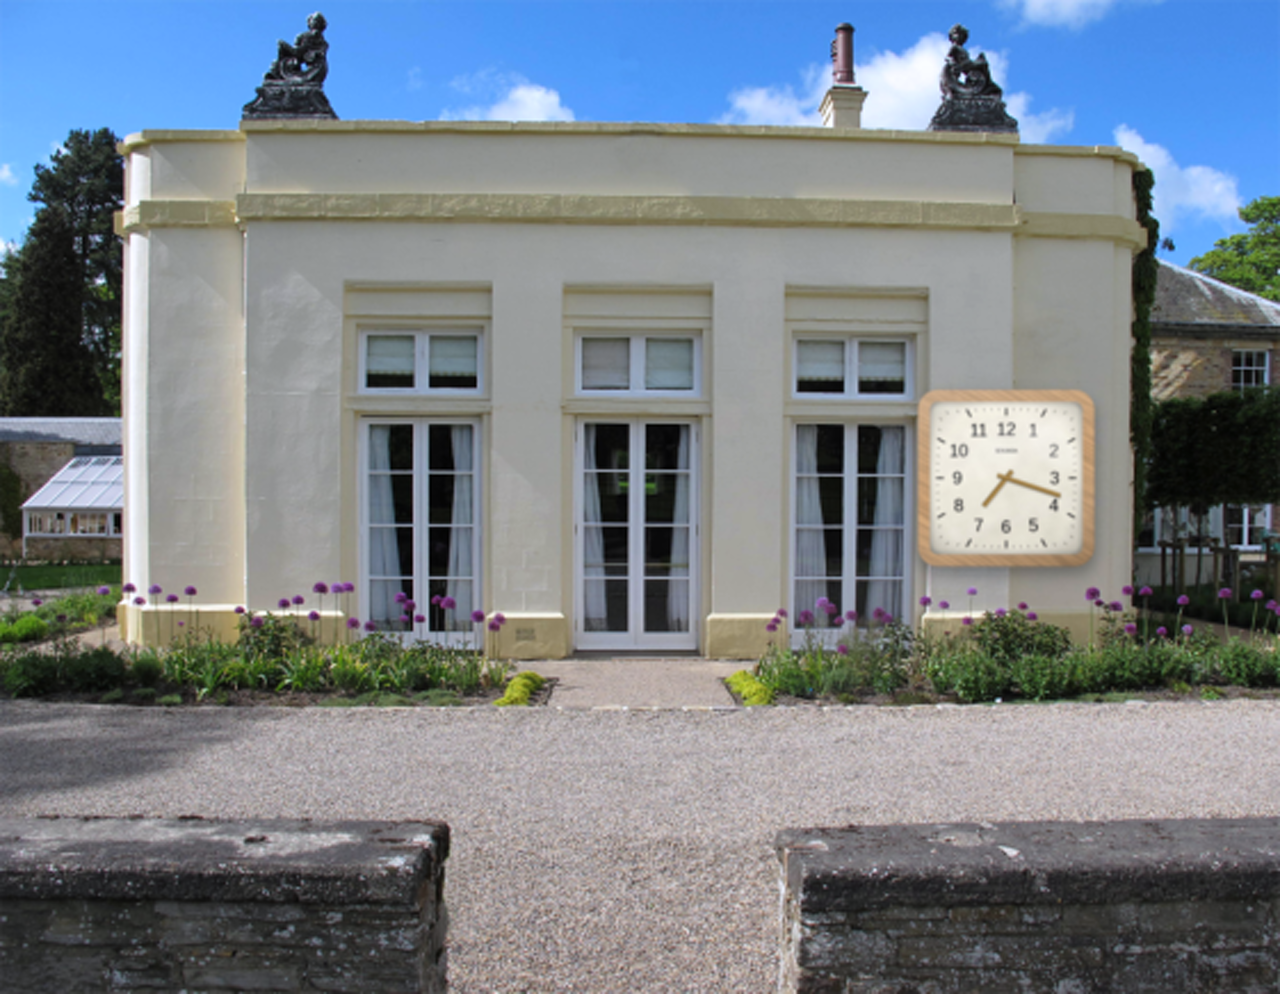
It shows 7.18
